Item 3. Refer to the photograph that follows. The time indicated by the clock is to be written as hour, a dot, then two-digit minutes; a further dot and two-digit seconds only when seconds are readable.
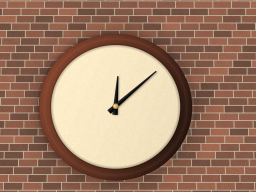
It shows 12.08
